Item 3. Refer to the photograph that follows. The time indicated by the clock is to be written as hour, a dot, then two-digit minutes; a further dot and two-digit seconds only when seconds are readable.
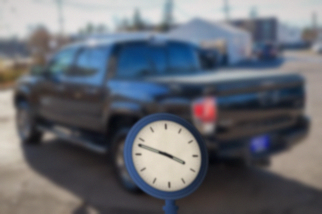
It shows 3.48
